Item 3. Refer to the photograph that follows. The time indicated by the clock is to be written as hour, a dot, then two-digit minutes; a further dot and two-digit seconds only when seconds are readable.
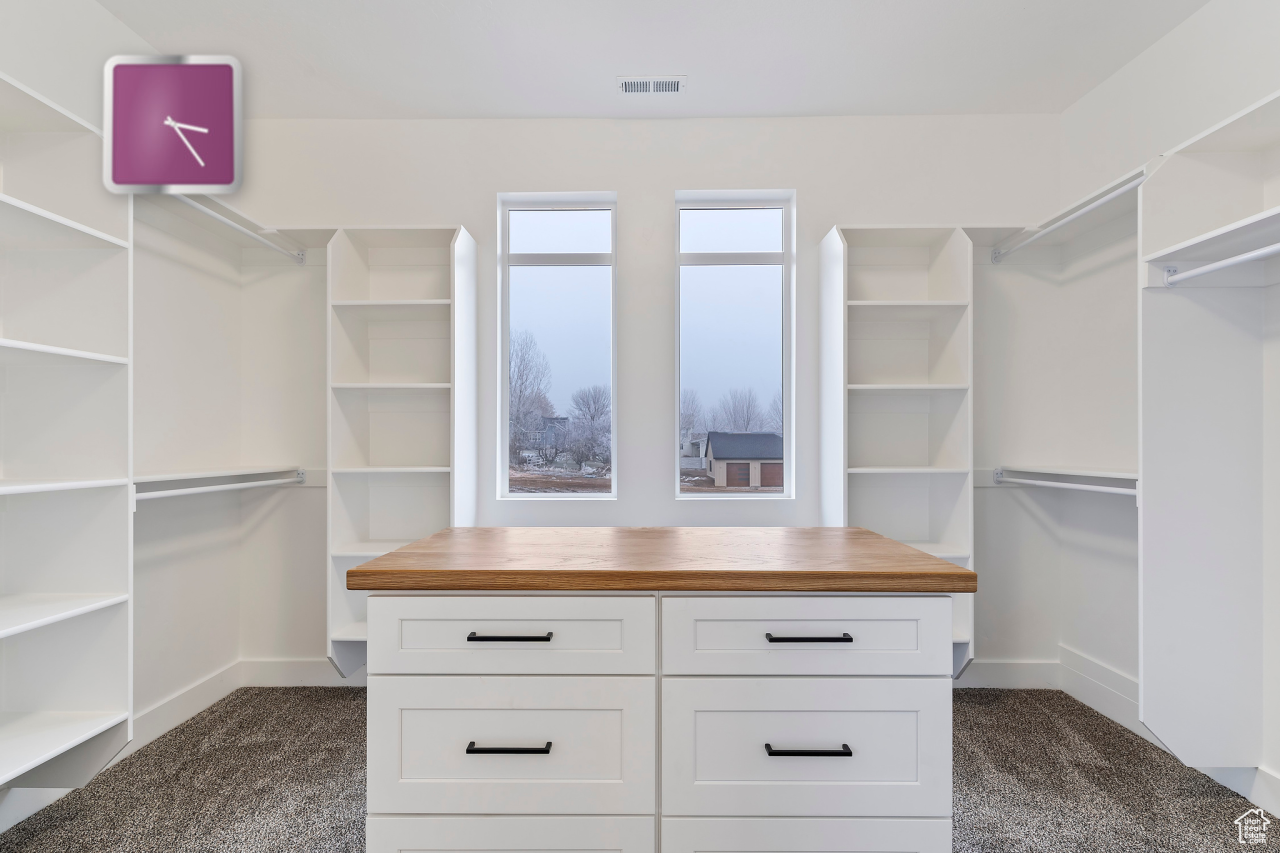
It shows 3.24
